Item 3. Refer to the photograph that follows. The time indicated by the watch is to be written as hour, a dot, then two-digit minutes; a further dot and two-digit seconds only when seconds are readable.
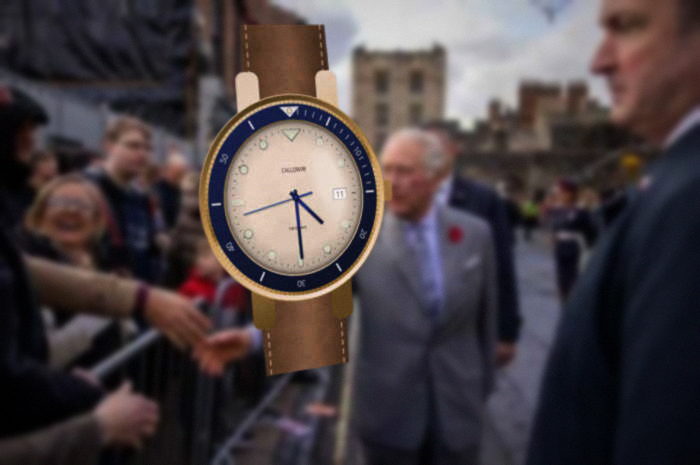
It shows 4.29.43
